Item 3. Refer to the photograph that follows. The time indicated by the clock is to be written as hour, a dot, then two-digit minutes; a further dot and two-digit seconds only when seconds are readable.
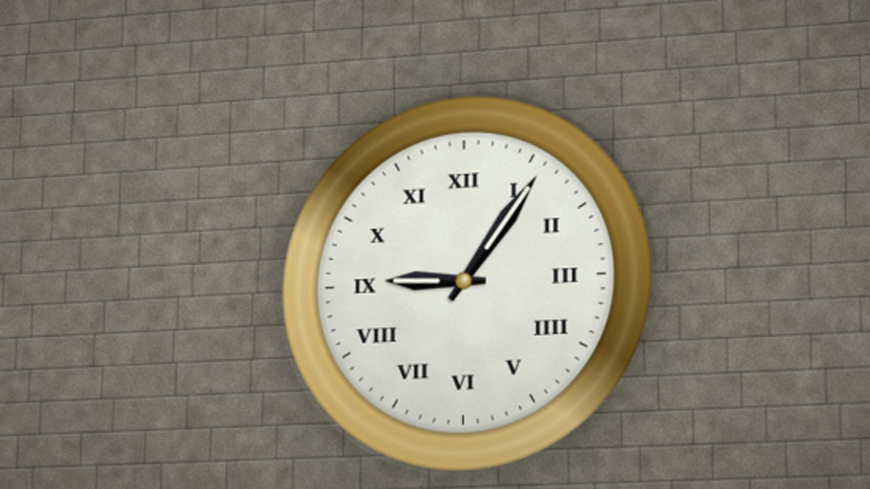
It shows 9.06
